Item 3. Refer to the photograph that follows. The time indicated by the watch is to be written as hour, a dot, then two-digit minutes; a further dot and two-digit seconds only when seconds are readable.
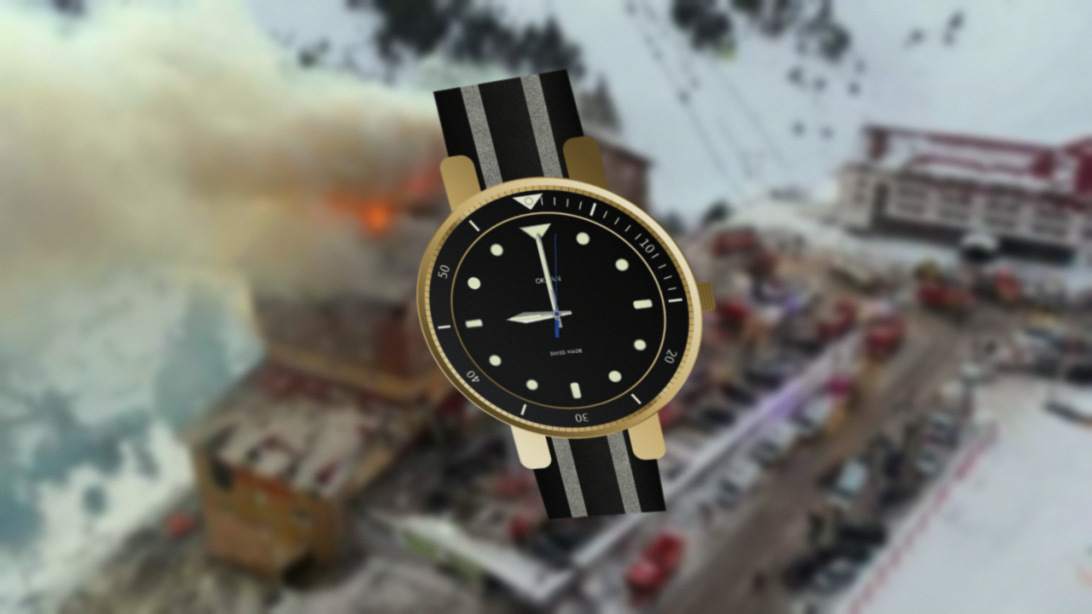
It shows 9.00.02
